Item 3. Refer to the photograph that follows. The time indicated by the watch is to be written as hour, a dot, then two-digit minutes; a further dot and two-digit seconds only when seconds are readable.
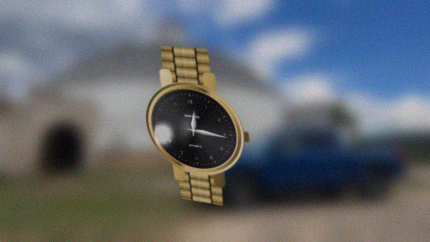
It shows 12.16
